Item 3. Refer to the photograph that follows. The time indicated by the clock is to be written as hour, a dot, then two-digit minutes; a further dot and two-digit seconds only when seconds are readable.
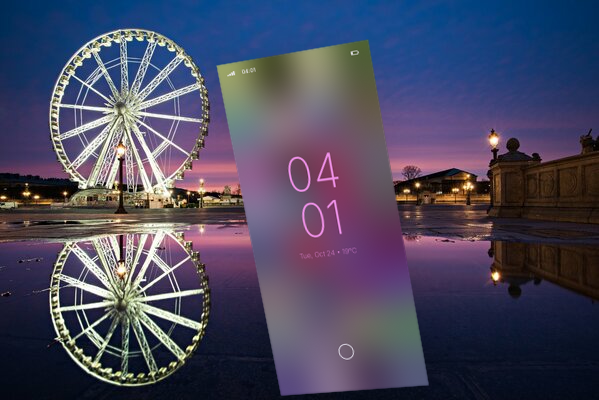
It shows 4.01
